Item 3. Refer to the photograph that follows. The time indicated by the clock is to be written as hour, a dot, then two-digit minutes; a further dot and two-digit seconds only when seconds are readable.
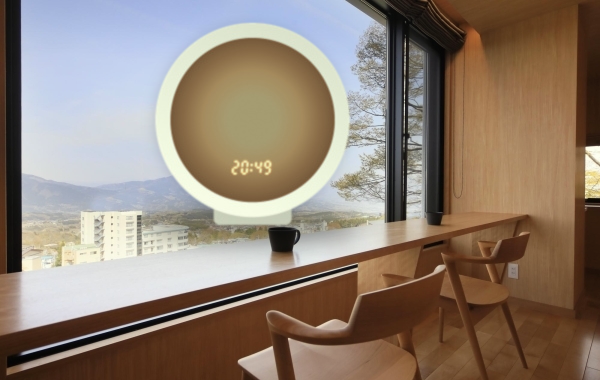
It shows 20.49
